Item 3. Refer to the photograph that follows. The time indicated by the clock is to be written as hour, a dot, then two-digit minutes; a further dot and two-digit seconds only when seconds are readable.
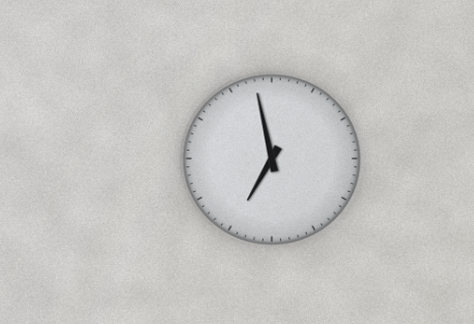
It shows 6.58
